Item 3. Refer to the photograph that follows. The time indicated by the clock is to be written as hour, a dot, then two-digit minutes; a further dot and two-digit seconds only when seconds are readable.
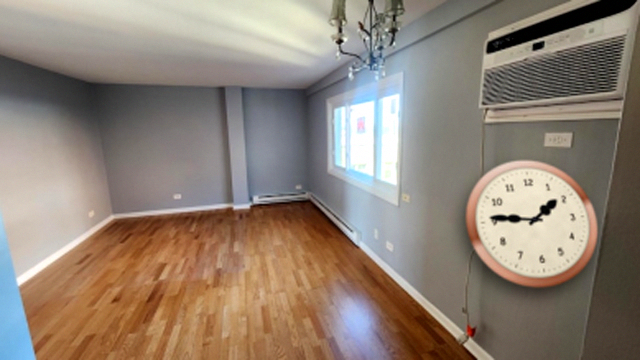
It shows 1.46
